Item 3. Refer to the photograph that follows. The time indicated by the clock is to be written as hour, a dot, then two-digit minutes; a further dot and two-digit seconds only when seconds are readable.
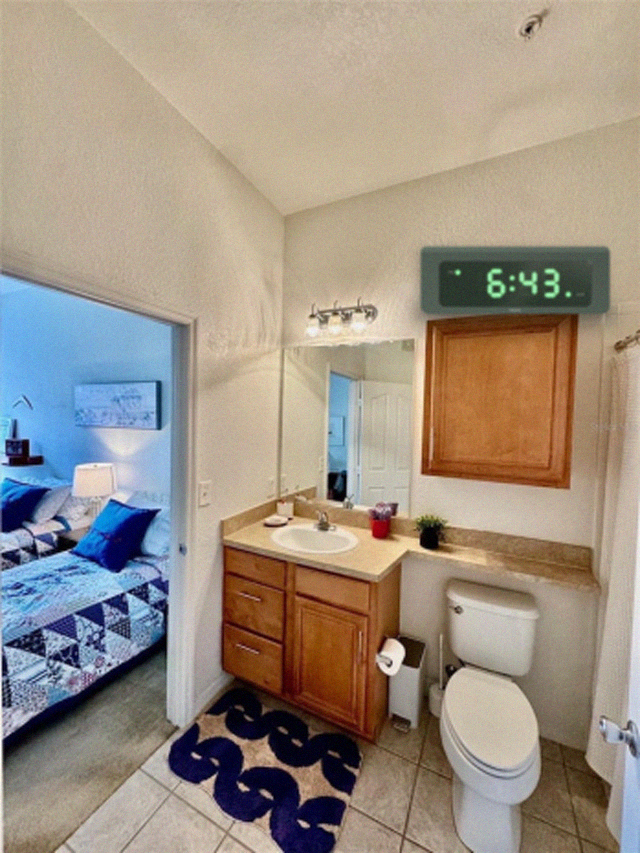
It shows 6.43
